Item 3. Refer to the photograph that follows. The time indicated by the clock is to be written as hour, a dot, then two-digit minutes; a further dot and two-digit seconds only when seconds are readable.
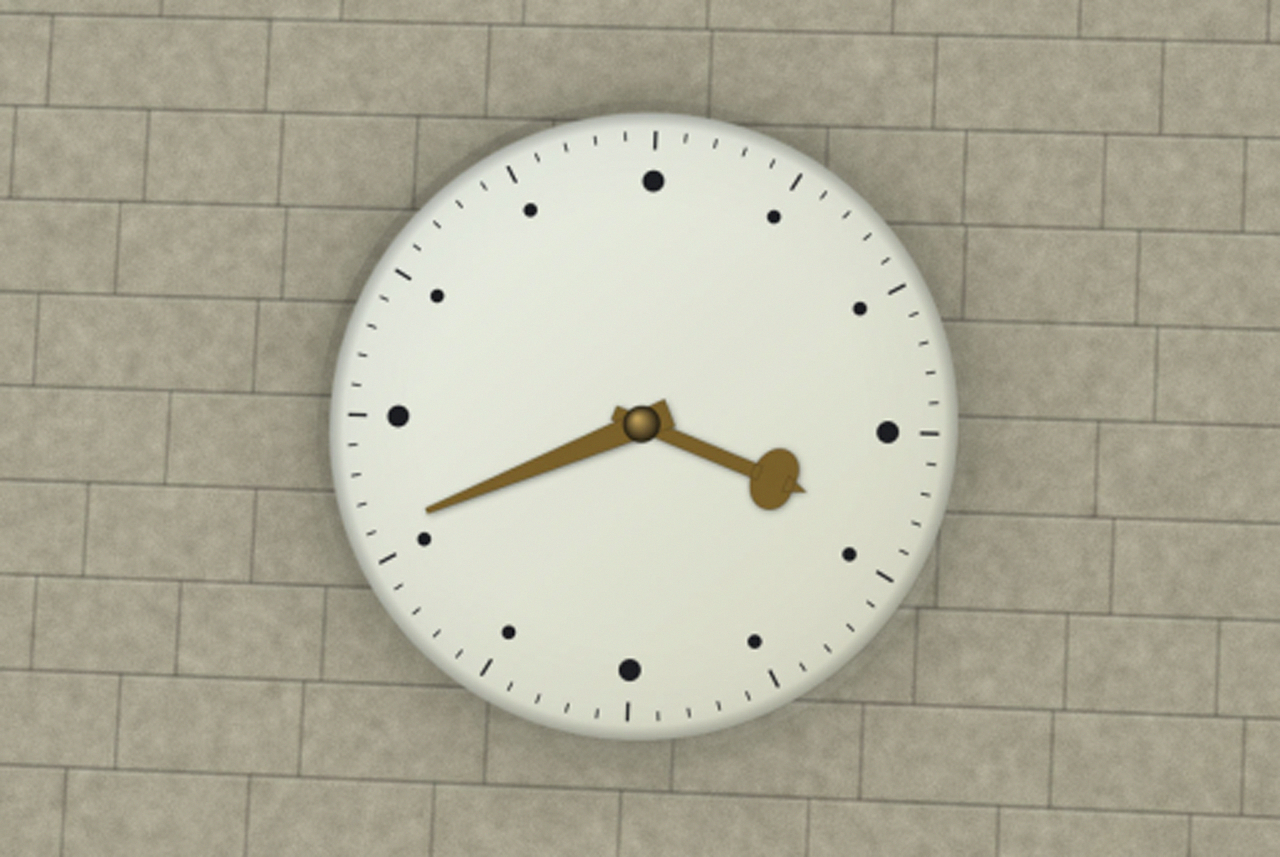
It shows 3.41
